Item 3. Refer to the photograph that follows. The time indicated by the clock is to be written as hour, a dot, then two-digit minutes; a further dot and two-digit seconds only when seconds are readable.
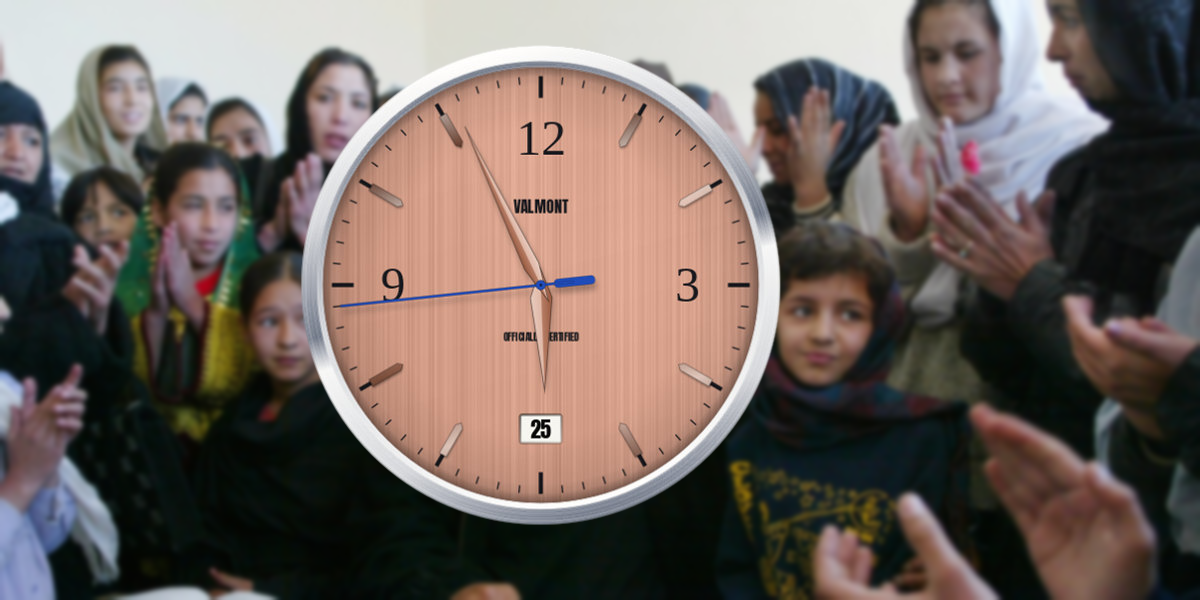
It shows 5.55.44
